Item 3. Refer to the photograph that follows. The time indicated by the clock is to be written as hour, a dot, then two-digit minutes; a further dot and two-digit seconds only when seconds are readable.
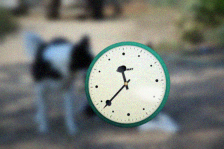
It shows 11.38
